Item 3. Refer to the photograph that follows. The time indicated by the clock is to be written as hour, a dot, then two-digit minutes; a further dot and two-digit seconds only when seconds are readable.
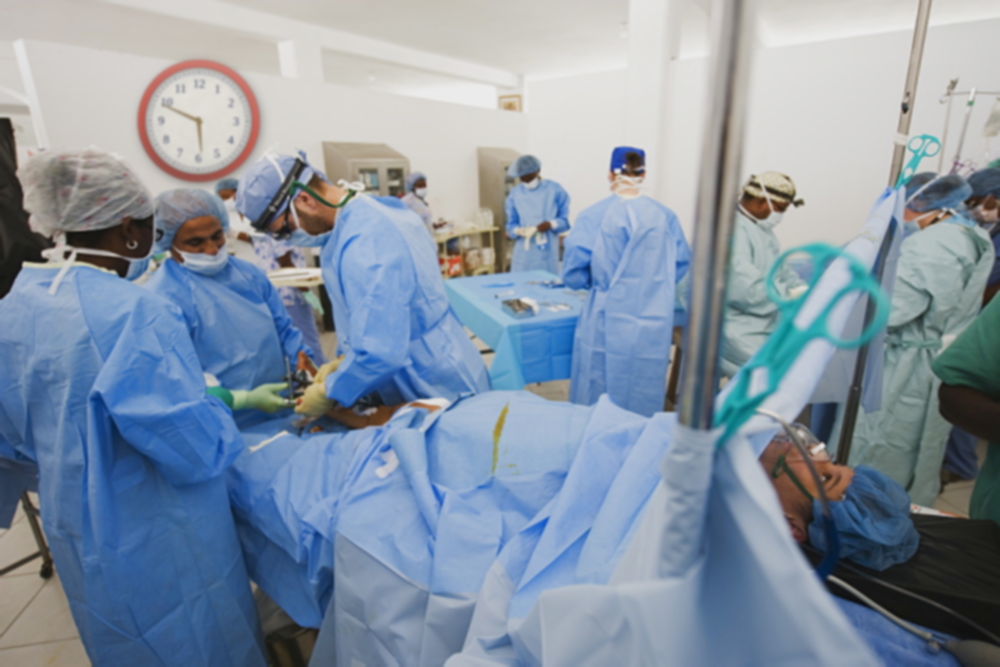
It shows 5.49
